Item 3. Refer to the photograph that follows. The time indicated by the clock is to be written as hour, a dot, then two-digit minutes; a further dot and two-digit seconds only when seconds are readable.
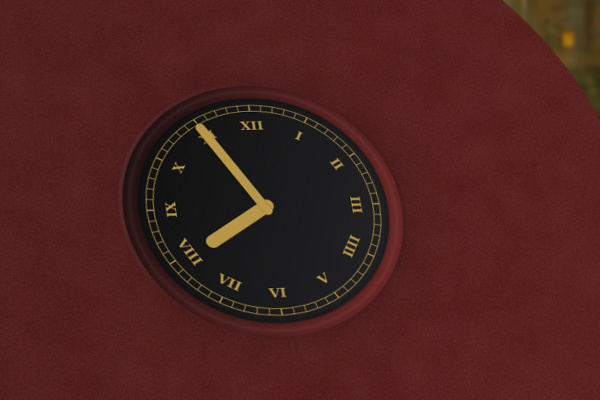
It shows 7.55
